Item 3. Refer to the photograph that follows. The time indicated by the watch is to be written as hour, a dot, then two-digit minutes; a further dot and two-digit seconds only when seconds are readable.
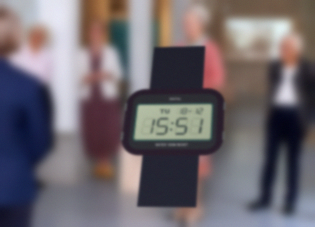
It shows 15.51
